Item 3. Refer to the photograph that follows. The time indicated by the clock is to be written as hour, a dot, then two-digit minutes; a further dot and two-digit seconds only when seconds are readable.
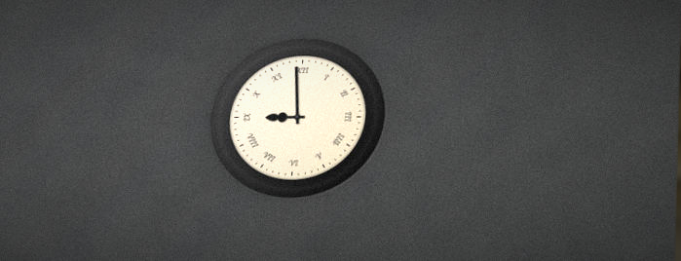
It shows 8.59
